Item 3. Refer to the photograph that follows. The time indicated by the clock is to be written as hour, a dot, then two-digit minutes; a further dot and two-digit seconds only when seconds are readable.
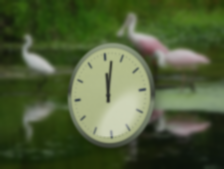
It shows 12.02
